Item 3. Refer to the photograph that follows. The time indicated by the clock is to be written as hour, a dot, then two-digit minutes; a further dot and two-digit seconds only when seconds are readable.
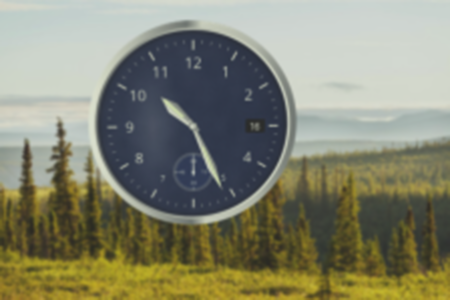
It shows 10.26
